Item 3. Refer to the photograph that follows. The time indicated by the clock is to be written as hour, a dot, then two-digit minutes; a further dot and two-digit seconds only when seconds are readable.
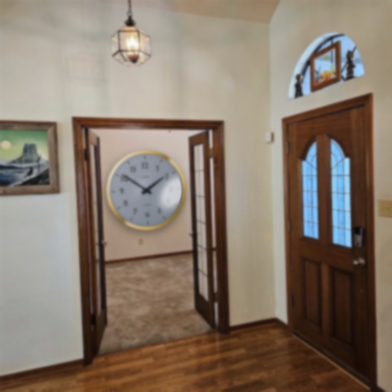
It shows 1.51
